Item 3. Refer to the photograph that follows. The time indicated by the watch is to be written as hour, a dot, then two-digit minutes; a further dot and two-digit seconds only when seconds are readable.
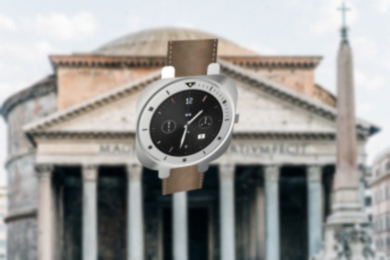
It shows 1.32
